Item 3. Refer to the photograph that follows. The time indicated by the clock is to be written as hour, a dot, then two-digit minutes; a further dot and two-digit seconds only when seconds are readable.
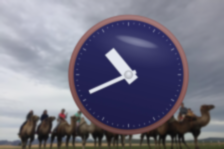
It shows 10.41
